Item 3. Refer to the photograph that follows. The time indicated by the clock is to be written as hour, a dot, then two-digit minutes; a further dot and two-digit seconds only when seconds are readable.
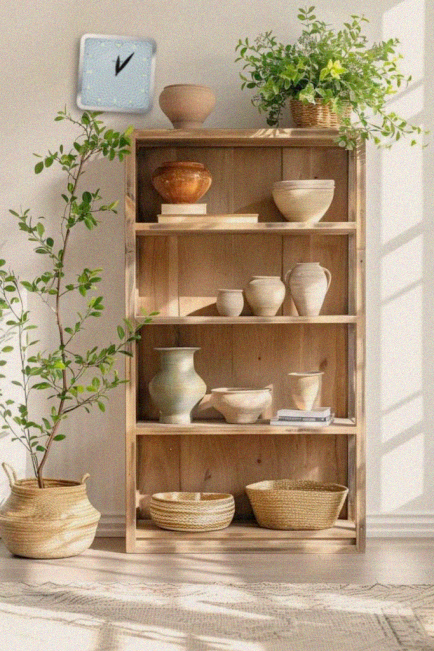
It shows 12.06
